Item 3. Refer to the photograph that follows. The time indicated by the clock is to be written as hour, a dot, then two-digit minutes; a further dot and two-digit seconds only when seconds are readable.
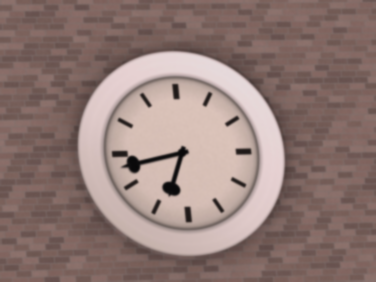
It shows 6.43
